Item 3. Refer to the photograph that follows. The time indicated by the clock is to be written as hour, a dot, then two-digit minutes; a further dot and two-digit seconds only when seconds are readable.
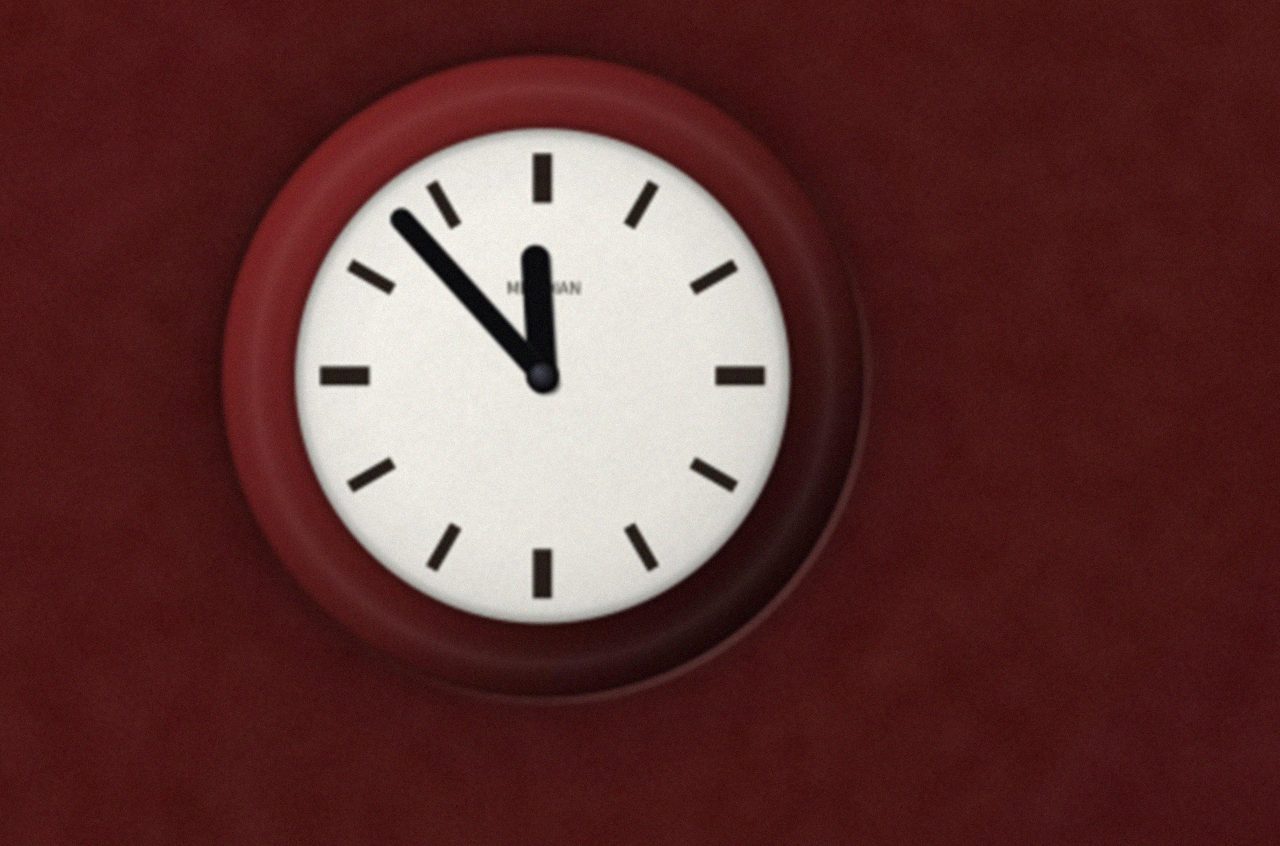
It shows 11.53
